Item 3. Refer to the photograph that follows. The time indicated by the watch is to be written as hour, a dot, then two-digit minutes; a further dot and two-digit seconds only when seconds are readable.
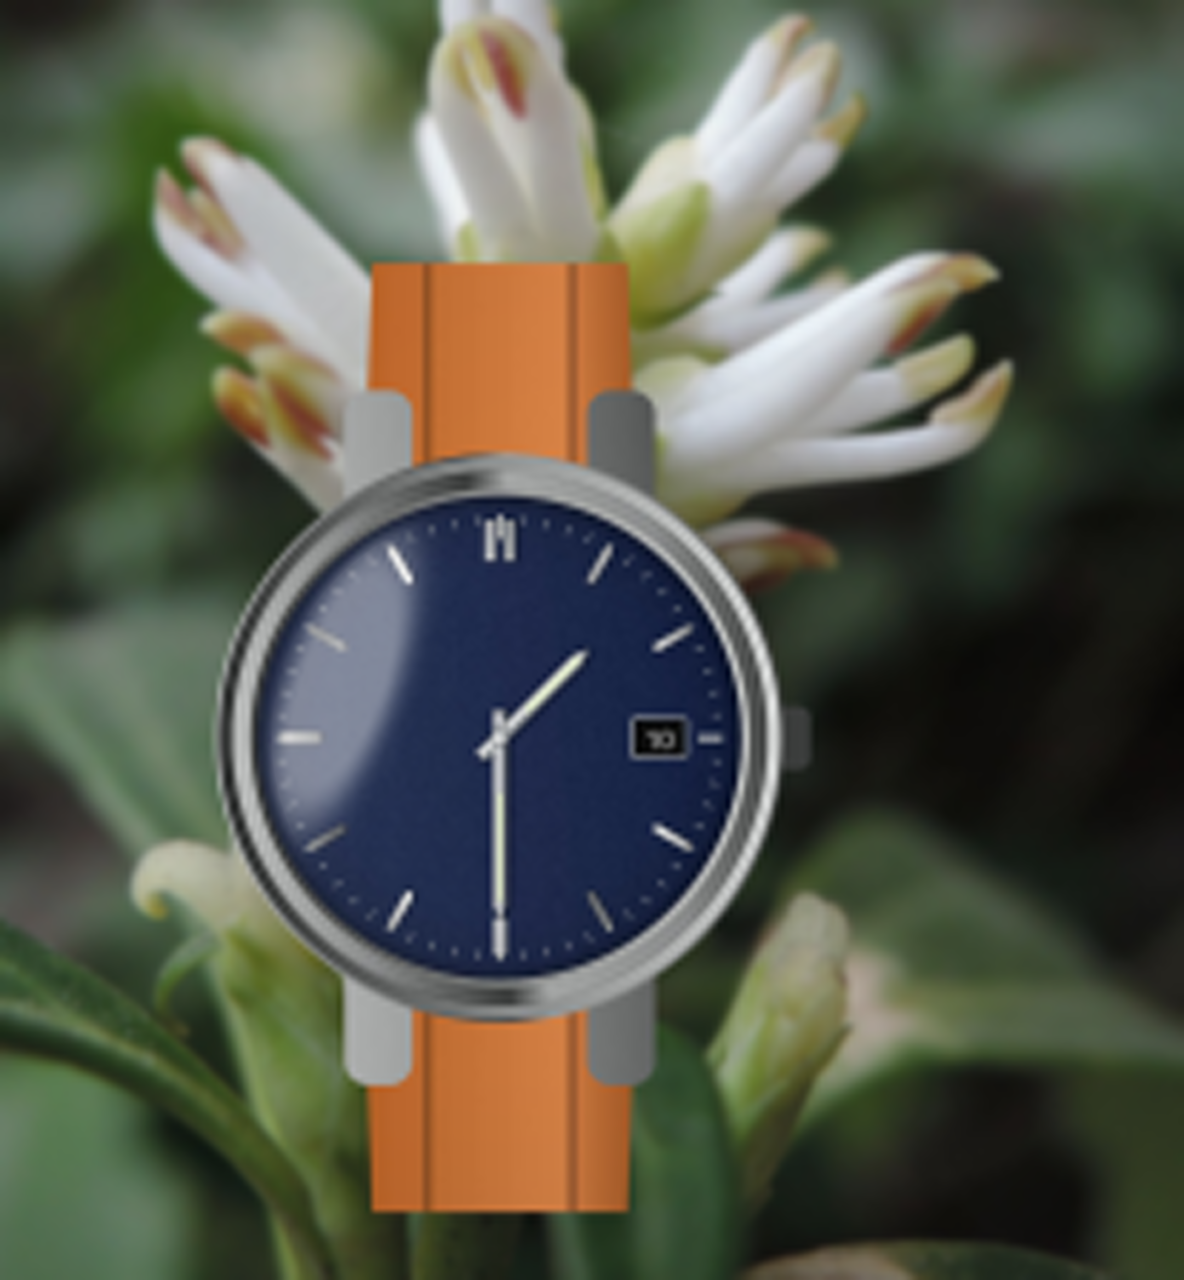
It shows 1.30
